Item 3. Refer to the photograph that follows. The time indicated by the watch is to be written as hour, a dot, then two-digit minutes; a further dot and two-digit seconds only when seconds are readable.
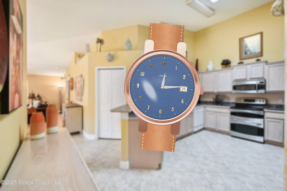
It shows 12.14
